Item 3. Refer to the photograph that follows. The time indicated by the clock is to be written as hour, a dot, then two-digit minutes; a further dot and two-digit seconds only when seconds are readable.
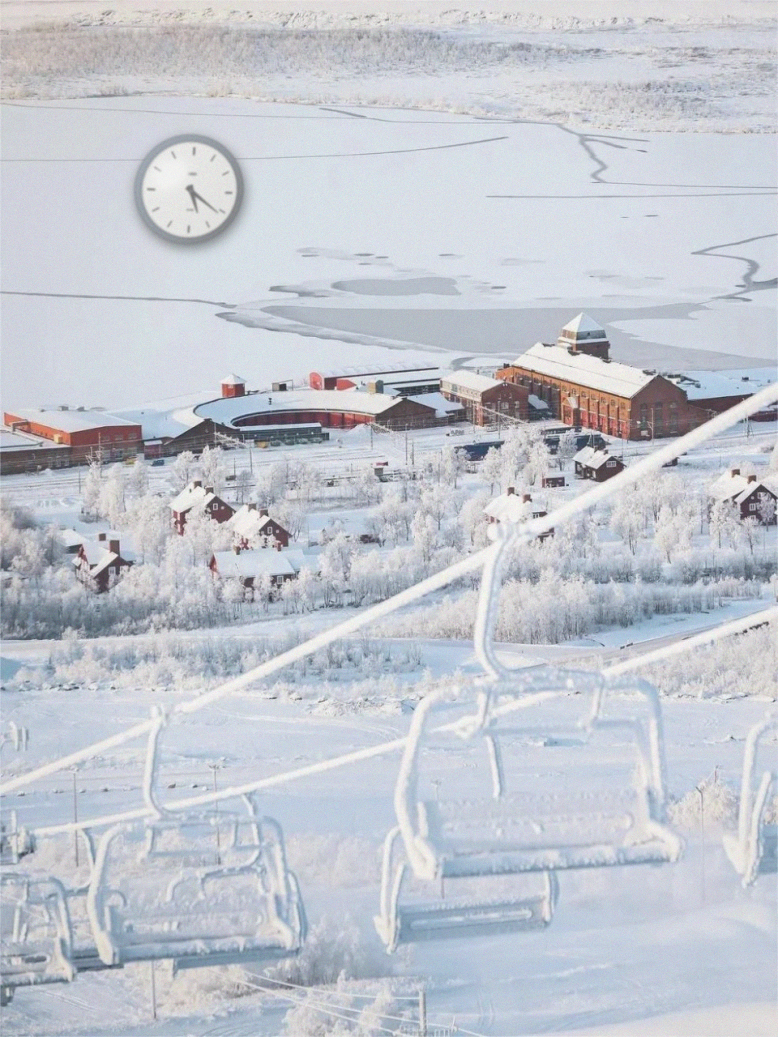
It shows 5.21
